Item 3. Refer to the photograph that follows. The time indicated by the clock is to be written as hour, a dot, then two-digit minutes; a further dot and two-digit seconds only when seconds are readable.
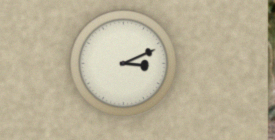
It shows 3.11
